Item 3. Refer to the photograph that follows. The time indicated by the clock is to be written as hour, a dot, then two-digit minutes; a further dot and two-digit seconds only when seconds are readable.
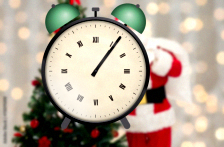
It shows 1.06
